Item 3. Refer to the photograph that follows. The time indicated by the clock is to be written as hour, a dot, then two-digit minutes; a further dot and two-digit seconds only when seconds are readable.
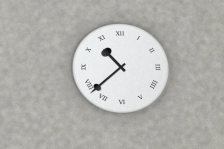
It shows 10.38
